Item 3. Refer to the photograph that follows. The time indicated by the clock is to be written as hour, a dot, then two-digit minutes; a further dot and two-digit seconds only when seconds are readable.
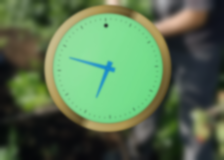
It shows 6.48
